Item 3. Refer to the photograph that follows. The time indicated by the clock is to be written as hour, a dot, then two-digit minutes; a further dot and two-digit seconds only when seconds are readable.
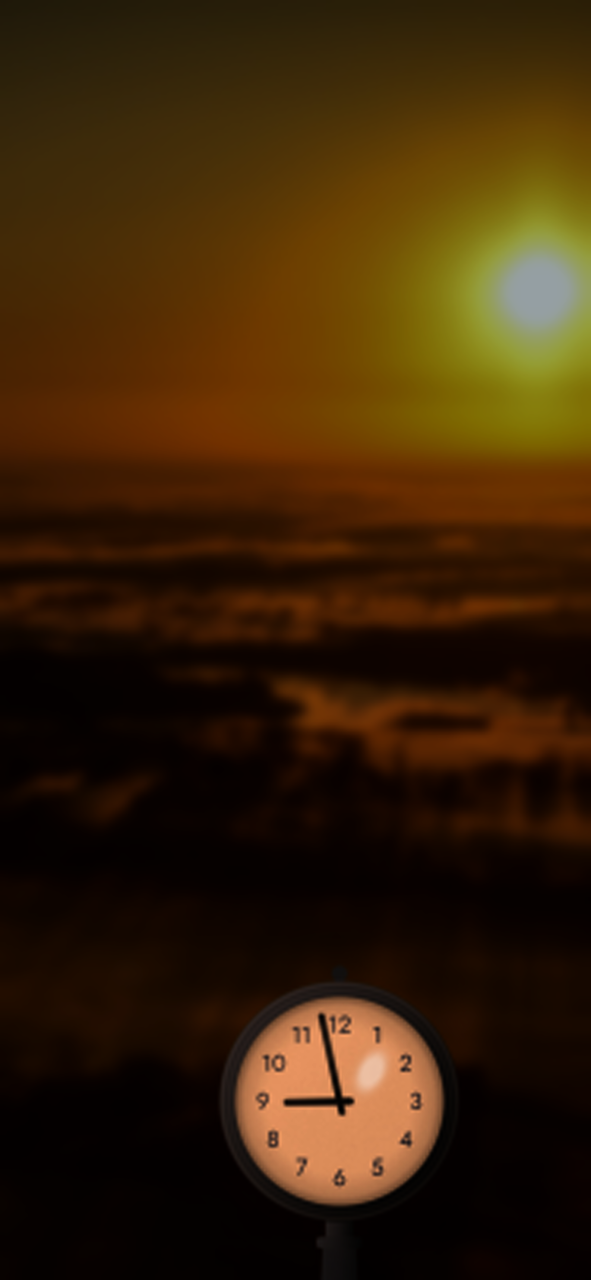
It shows 8.58
